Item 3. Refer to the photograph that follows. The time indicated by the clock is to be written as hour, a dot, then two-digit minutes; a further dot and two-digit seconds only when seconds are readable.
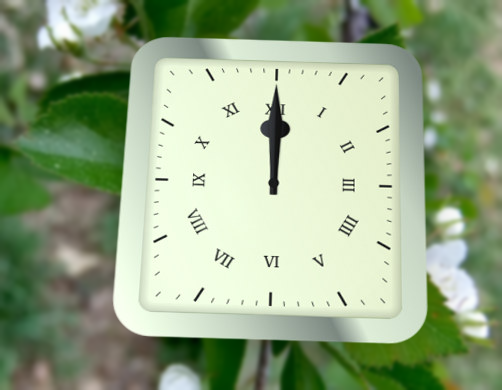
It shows 12.00
